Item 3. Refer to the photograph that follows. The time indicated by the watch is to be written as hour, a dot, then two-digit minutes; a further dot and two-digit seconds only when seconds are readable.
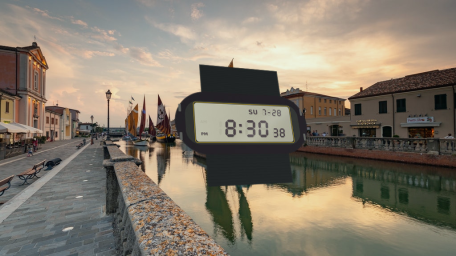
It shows 8.30.38
